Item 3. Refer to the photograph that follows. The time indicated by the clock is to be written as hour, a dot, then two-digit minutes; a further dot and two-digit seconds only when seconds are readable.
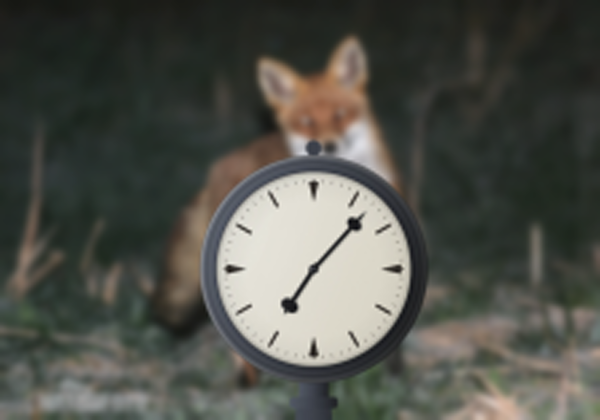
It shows 7.07
